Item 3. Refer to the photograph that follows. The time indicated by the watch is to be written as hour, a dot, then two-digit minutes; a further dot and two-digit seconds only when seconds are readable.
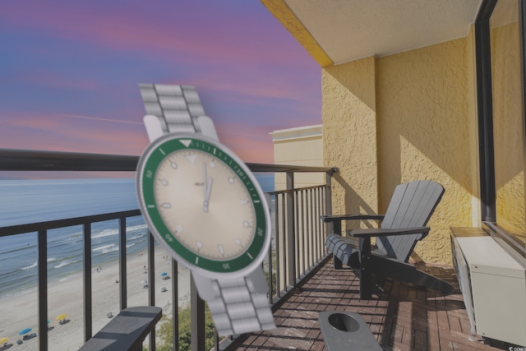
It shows 1.03
